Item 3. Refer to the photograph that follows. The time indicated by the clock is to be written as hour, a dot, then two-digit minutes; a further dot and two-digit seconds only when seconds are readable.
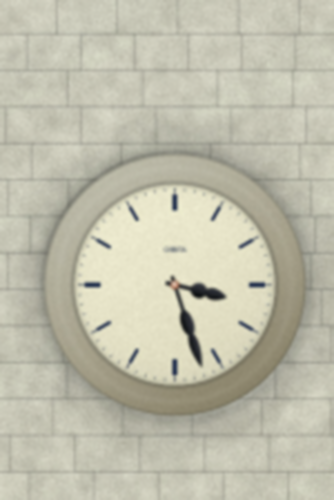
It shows 3.27
